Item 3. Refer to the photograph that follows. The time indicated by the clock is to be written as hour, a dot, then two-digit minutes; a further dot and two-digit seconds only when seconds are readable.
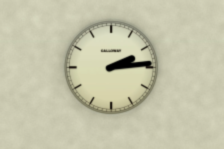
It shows 2.14
